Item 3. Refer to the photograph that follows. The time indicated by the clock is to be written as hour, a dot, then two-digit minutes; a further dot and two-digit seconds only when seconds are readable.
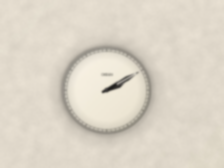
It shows 2.10
